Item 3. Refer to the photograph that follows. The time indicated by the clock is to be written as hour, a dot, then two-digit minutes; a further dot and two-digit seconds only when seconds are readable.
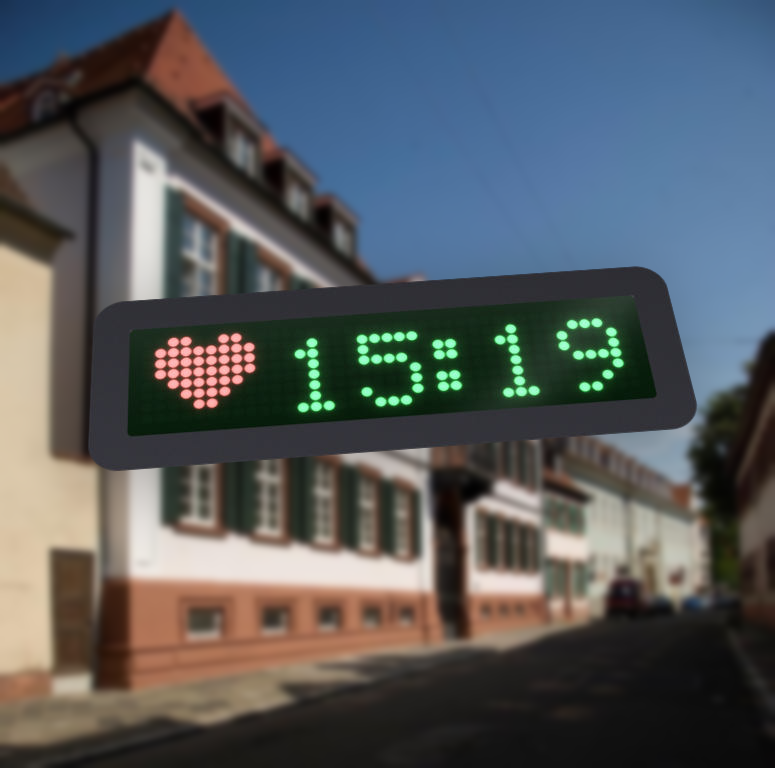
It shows 15.19
